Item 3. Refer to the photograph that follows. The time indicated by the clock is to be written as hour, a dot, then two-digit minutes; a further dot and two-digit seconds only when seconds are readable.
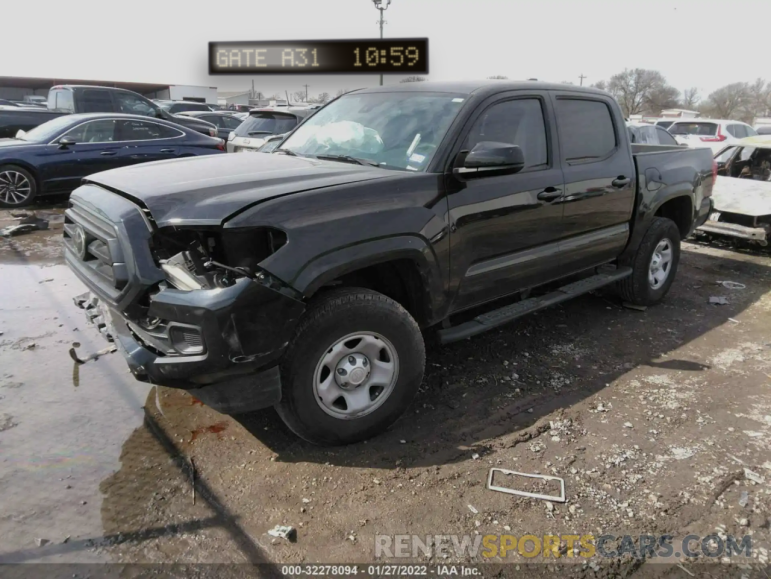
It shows 10.59
